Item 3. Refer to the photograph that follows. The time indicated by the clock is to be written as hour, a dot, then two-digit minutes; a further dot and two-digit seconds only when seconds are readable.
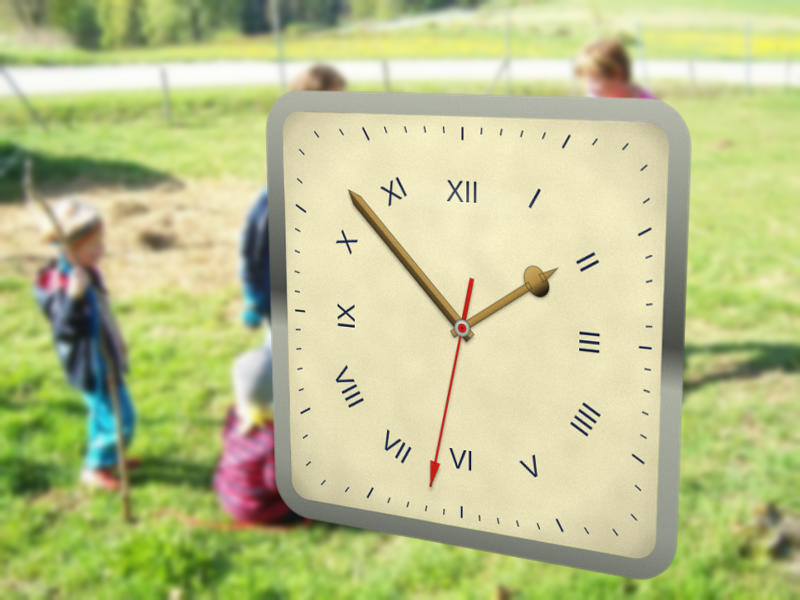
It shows 1.52.32
